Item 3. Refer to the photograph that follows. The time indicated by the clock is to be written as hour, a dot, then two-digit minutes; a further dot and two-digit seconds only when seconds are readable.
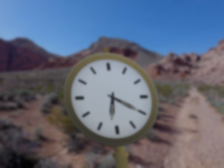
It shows 6.20
